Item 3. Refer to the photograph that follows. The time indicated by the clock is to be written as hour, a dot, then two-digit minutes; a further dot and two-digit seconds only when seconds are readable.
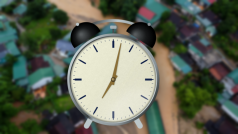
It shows 7.02
